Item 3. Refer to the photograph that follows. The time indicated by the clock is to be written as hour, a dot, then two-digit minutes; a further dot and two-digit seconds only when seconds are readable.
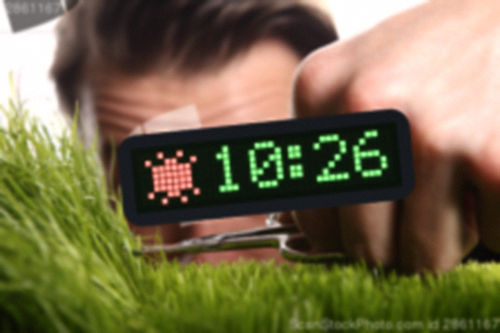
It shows 10.26
